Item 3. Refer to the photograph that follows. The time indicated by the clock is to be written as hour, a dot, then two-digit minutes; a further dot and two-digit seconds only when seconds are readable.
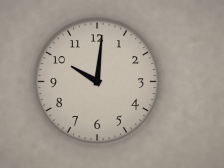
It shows 10.01
